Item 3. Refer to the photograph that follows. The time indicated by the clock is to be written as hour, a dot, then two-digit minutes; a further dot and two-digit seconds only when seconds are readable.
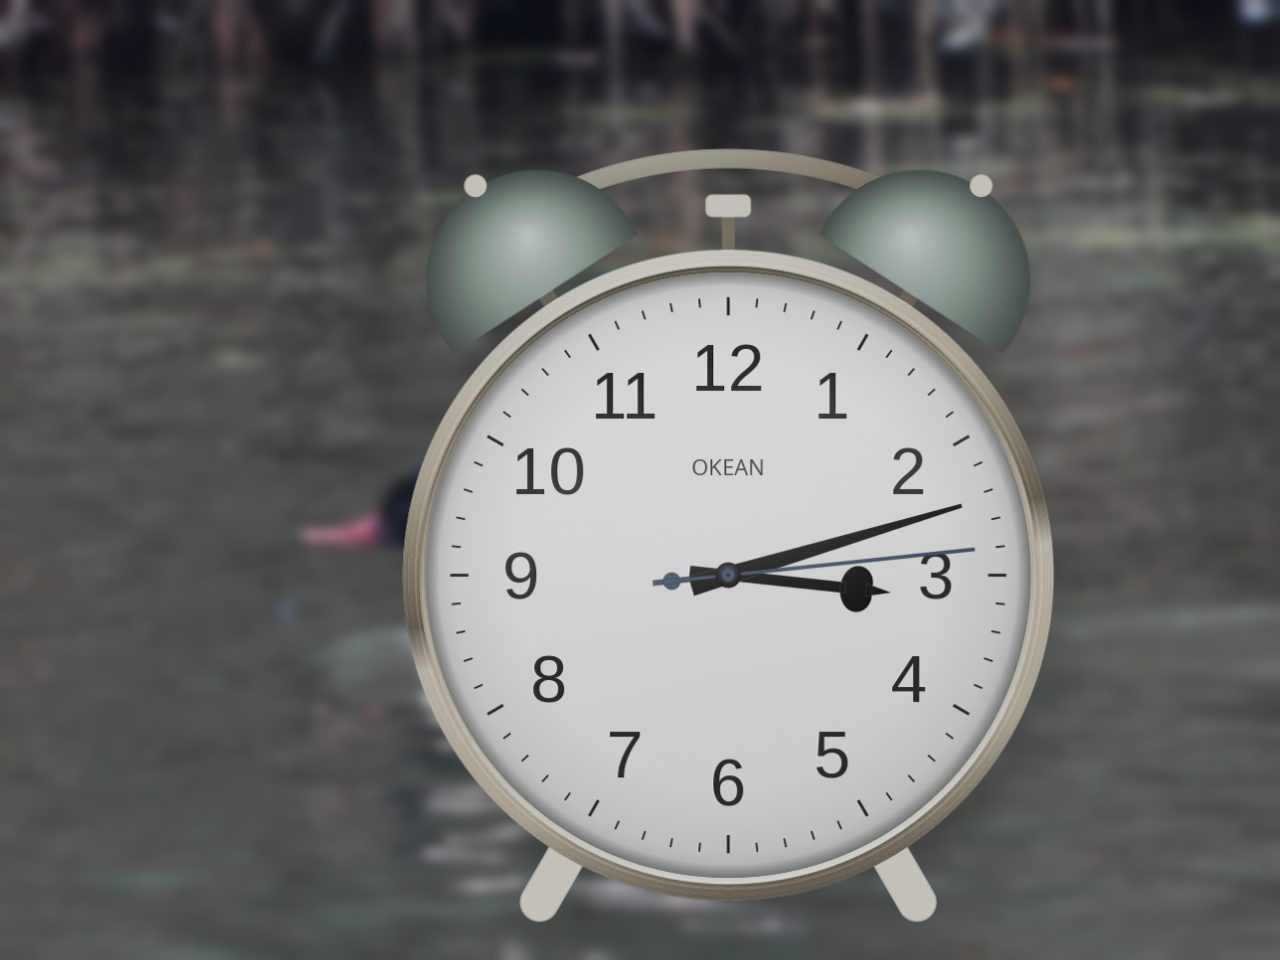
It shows 3.12.14
